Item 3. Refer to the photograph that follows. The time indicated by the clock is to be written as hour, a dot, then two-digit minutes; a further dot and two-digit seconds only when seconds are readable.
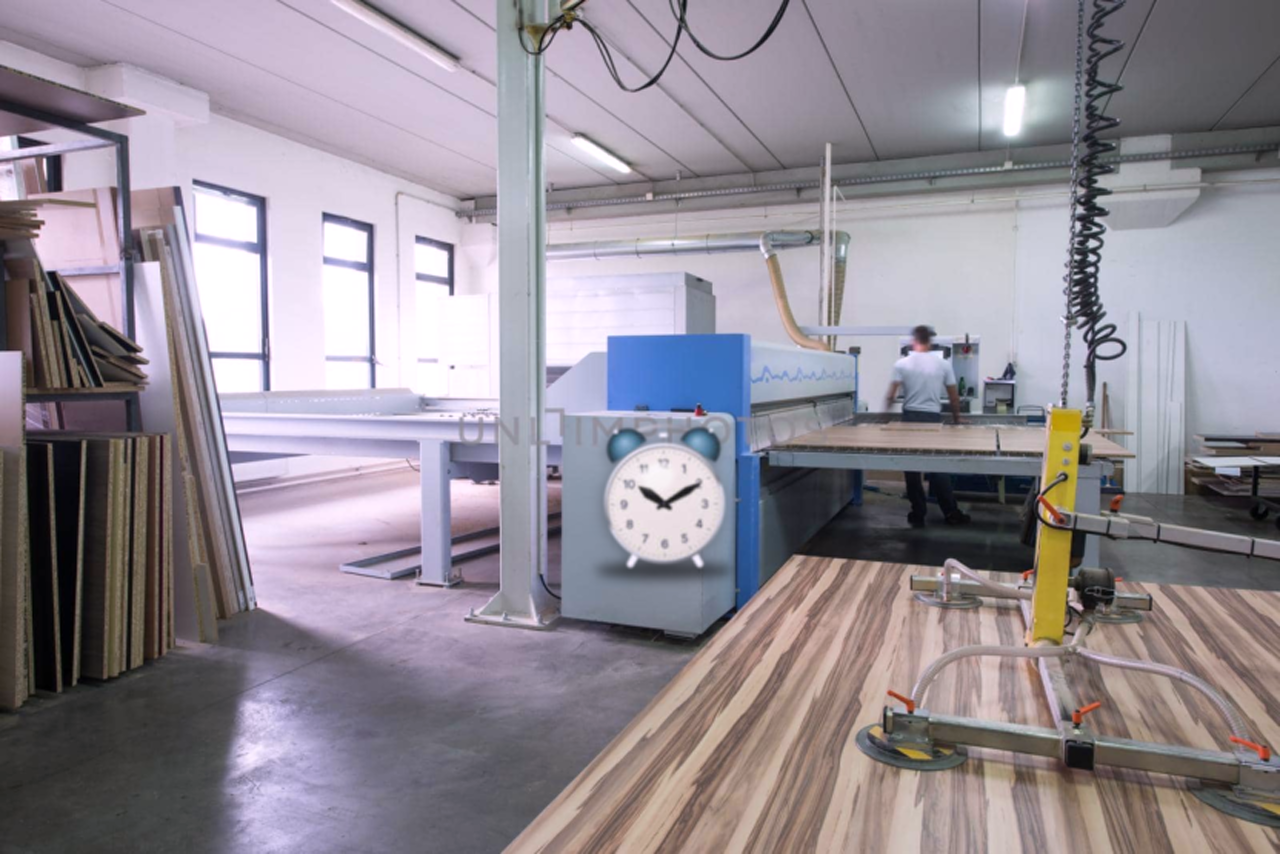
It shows 10.10
